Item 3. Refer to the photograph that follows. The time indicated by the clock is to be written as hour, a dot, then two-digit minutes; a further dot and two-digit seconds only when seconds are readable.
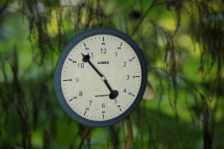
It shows 4.53
